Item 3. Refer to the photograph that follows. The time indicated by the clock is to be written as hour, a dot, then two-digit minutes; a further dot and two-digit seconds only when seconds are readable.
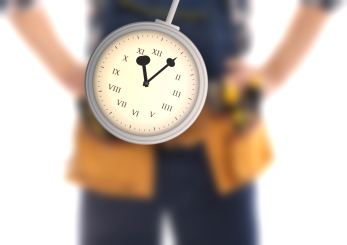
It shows 11.05
